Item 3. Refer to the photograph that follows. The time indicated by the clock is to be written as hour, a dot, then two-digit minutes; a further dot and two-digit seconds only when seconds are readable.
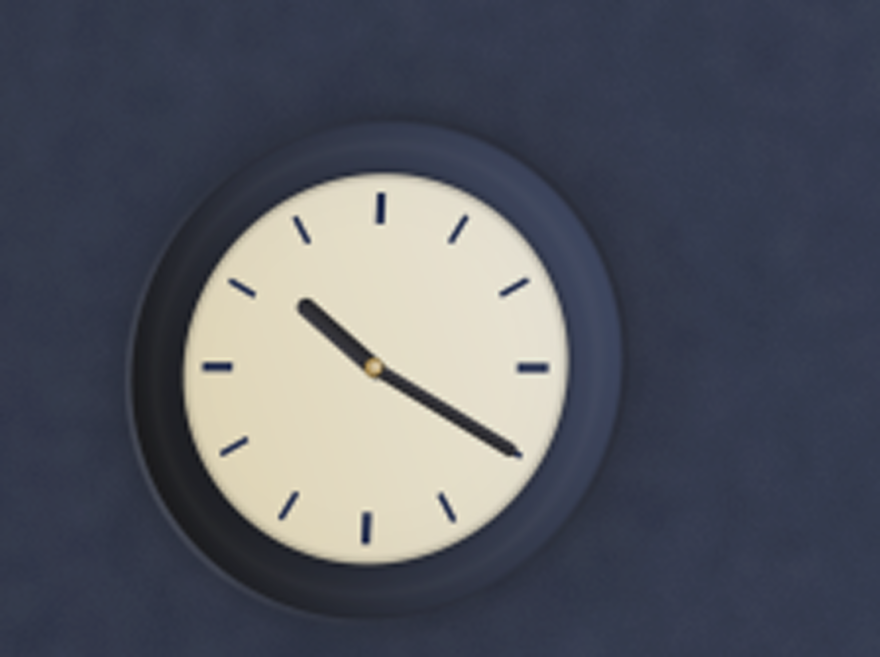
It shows 10.20
